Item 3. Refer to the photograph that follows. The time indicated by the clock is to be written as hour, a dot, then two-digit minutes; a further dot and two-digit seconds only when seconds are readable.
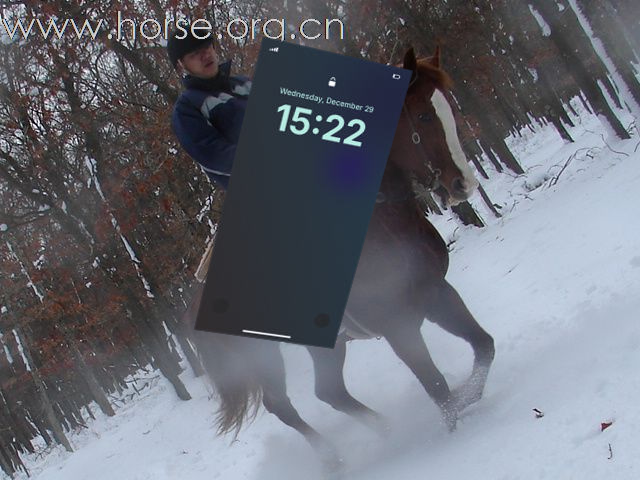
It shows 15.22
